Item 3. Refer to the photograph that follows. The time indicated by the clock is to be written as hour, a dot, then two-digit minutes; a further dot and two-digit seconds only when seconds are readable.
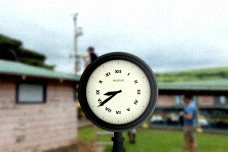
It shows 8.39
